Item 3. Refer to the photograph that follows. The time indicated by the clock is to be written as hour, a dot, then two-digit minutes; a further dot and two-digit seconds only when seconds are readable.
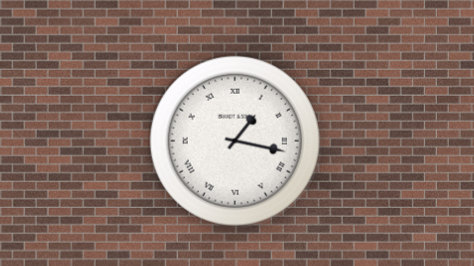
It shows 1.17
